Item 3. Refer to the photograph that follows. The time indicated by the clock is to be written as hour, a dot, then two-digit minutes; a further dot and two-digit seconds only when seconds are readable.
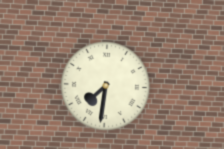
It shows 7.31
